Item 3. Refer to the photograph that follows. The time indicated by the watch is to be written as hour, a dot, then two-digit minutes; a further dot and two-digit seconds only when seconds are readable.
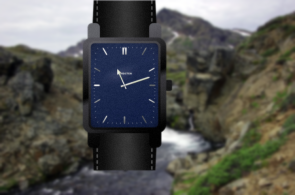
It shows 11.12
